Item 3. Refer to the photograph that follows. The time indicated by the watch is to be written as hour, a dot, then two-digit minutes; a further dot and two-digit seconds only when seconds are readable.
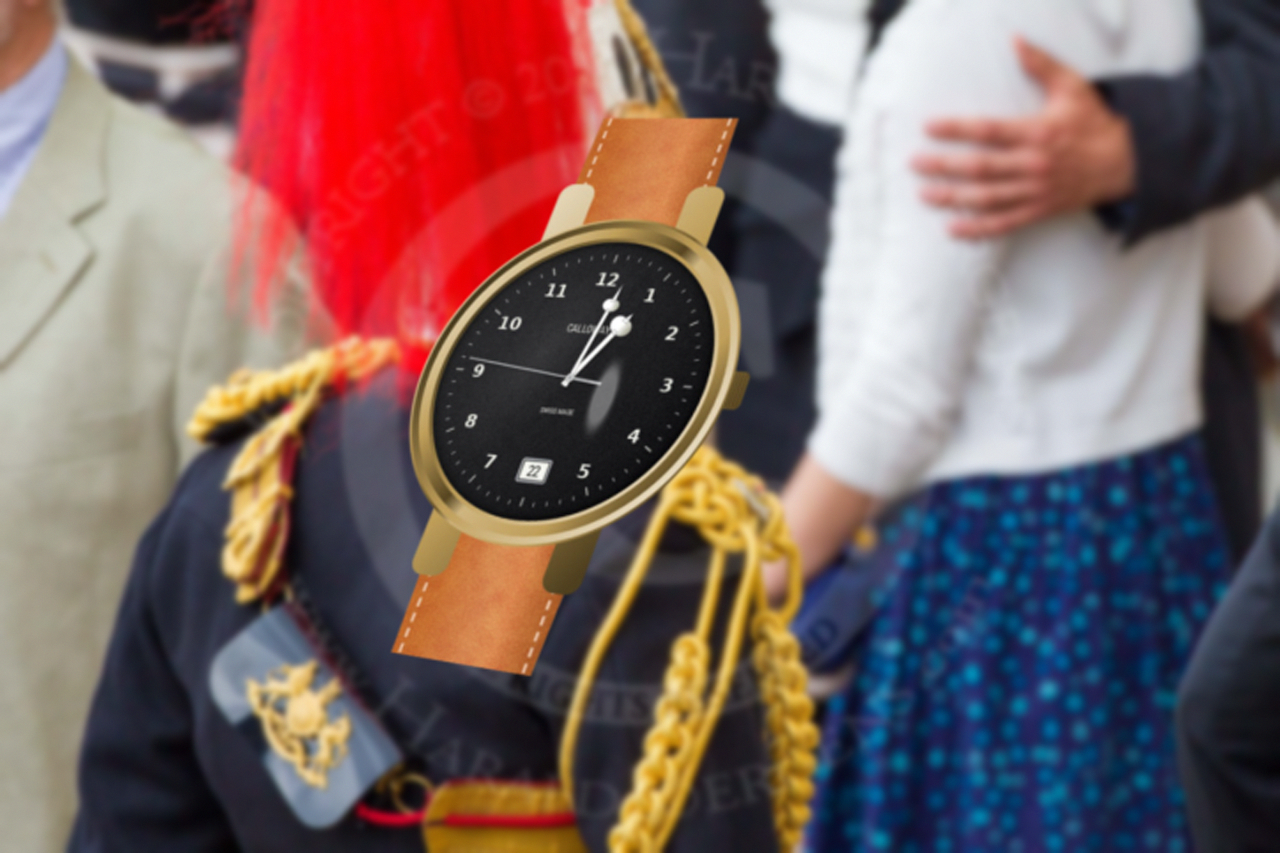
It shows 1.01.46
